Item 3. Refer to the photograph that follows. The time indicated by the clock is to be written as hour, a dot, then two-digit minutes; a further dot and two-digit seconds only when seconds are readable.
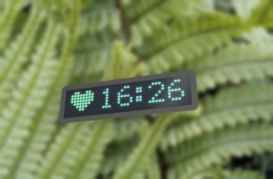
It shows 16.26
